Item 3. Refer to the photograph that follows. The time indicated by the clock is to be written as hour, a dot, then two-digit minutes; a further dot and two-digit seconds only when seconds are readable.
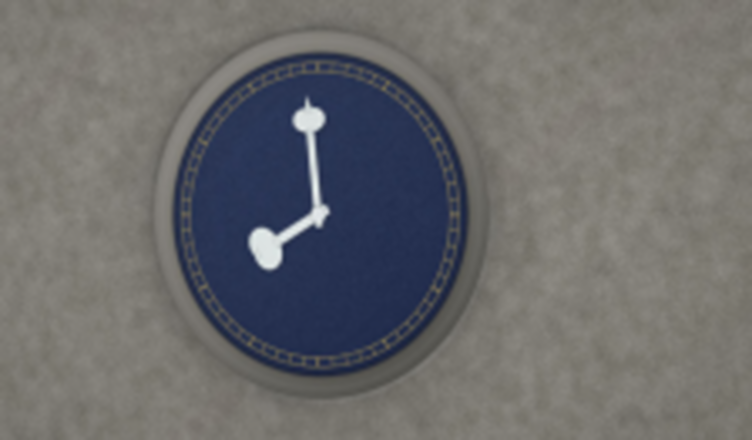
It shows 7.59
